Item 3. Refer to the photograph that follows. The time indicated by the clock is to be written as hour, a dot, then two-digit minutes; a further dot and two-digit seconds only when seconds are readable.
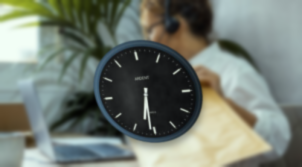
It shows 6.31
